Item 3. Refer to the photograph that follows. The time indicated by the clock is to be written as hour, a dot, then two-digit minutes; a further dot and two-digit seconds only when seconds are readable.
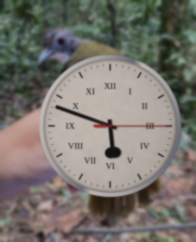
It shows 5.48.15
